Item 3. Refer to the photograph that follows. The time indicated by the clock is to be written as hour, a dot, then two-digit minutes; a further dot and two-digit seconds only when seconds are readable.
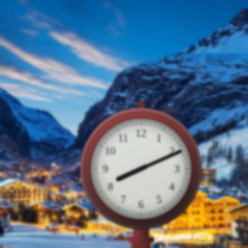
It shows 8.11
